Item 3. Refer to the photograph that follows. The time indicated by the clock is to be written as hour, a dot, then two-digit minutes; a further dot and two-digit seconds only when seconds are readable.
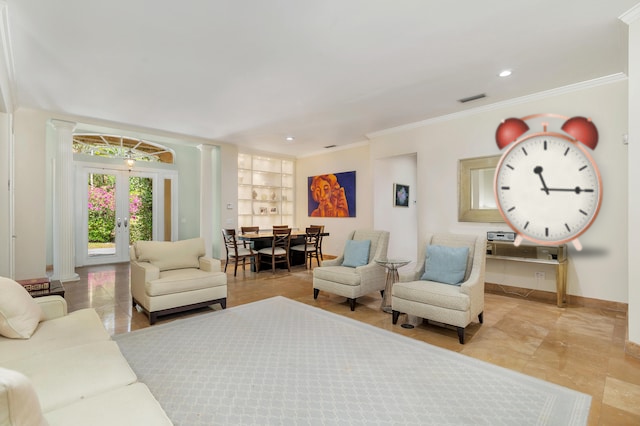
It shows 11.15
